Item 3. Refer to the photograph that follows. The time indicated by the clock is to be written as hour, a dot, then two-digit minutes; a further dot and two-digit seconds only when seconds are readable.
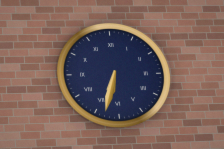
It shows 6.33
